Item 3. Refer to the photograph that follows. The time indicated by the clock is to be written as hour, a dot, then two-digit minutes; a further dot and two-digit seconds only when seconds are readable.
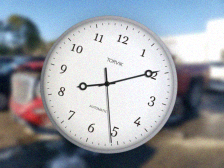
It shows 8.09.26
